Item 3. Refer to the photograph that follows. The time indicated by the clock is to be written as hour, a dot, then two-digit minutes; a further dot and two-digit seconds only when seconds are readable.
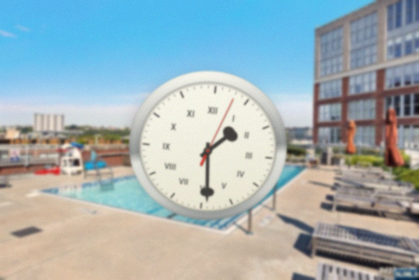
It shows 1.29.03
